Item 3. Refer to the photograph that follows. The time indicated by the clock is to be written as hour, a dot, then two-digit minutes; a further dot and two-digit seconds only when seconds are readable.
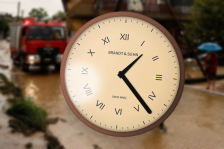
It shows 1.23
